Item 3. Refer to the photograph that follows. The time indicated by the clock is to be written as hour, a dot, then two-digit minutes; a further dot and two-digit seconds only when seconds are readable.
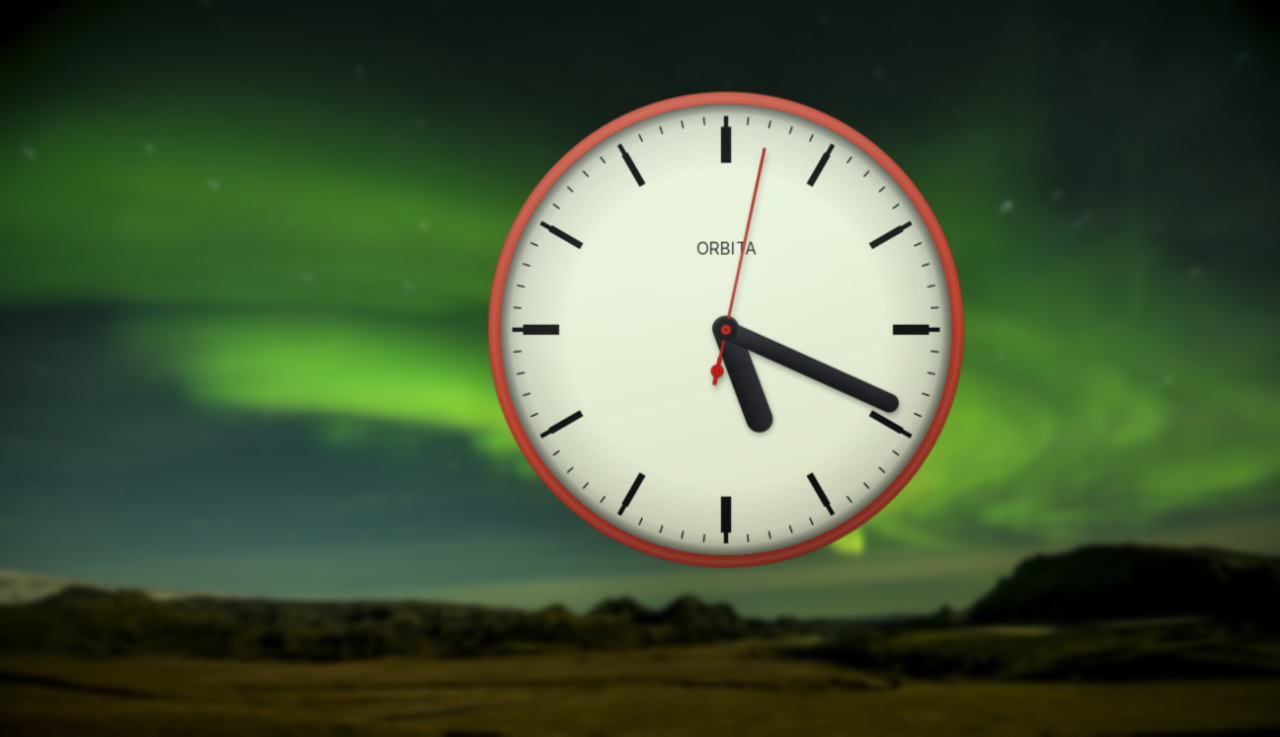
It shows 5.19.02
